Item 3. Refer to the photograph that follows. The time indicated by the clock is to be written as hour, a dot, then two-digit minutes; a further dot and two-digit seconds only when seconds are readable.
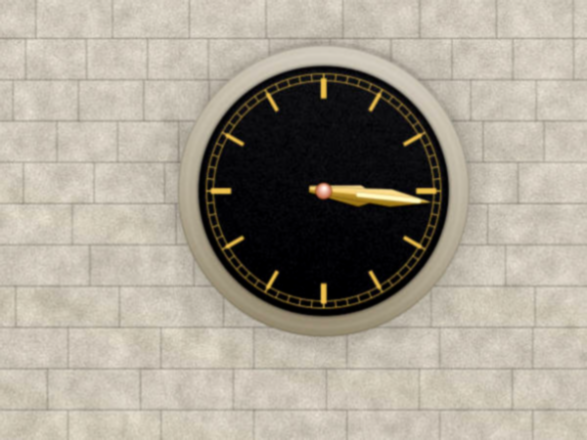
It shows 3.16
